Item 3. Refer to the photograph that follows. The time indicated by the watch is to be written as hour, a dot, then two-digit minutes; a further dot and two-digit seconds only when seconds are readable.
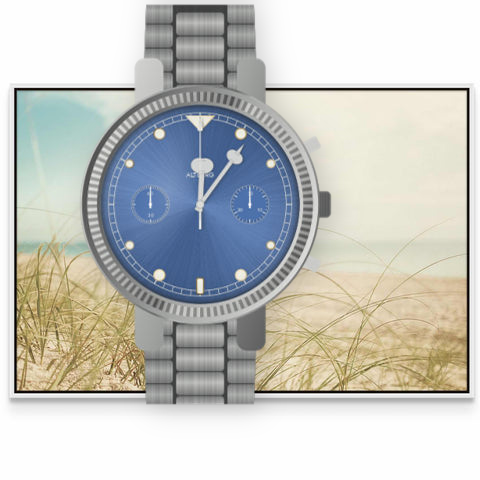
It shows 12.06
